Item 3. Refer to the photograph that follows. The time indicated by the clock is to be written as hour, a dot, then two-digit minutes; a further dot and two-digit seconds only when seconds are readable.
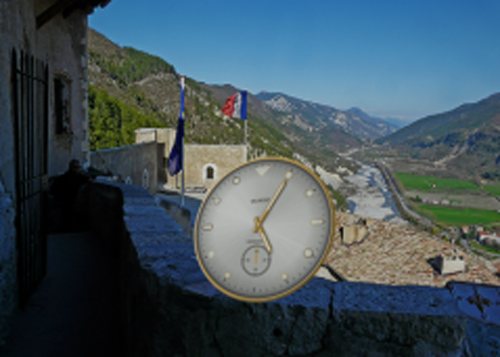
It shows 5.05
